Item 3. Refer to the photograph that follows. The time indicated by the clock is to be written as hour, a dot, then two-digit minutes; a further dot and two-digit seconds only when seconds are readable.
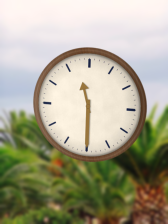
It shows 11.30
